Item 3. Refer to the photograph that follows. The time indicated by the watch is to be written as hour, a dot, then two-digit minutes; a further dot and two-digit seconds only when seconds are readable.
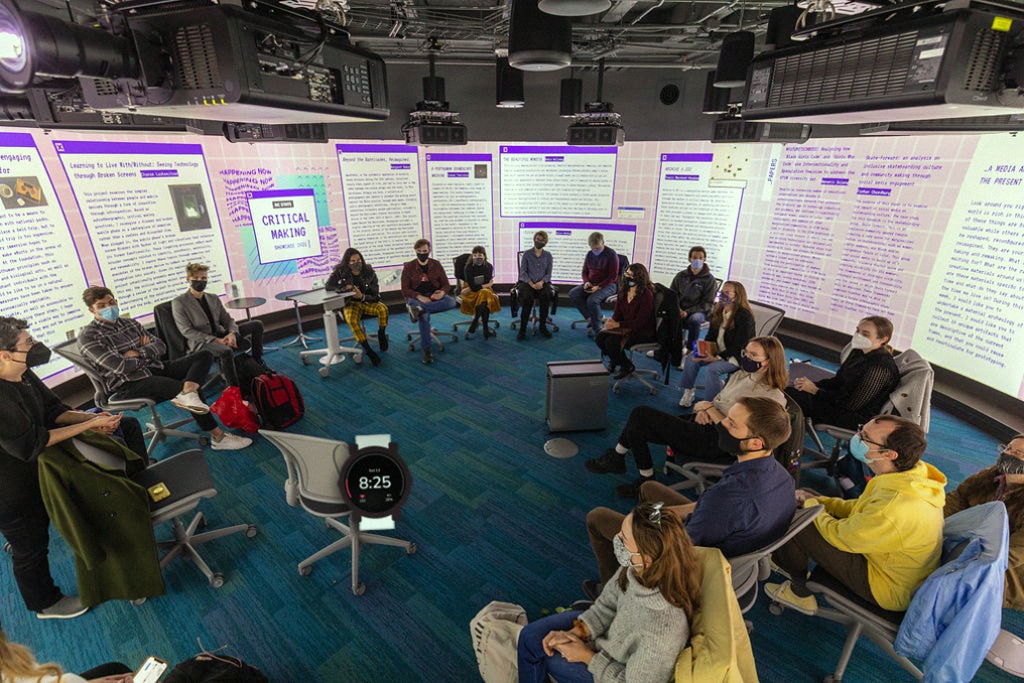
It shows 8.25
